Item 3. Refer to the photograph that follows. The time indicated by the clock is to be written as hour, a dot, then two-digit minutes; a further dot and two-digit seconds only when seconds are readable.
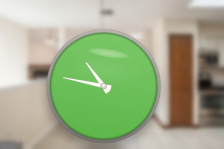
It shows 10.47
